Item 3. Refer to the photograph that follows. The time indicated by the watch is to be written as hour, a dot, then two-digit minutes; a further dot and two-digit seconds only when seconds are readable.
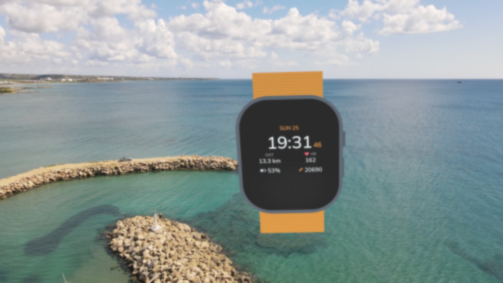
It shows 19.31
